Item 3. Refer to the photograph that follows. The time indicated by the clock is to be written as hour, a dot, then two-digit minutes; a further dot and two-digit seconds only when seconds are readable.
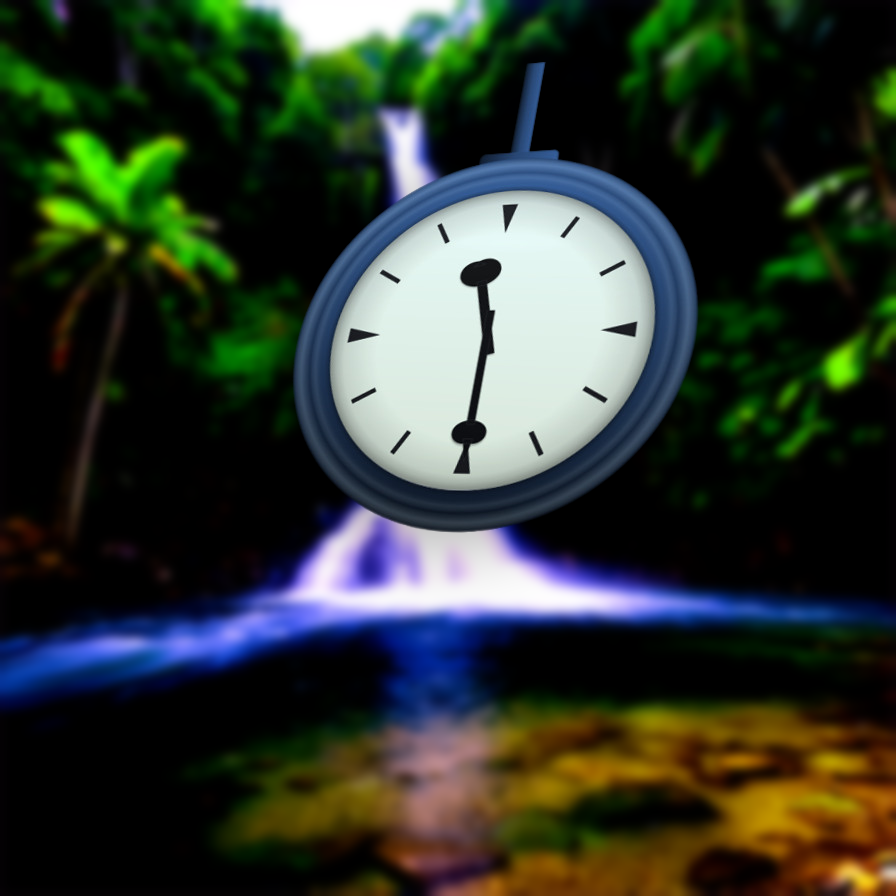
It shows 11.30
